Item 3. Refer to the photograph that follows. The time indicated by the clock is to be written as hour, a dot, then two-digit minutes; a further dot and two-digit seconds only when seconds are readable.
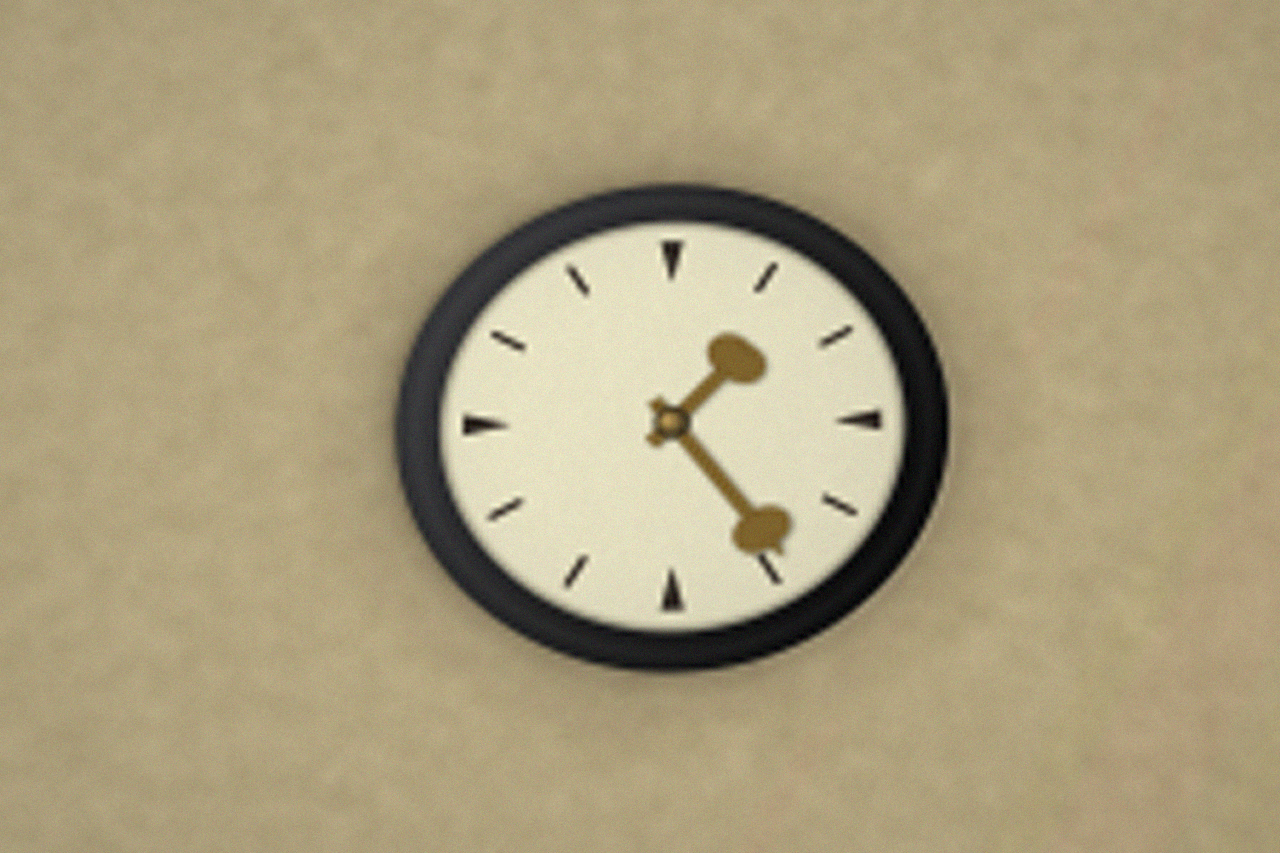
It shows 1.24
